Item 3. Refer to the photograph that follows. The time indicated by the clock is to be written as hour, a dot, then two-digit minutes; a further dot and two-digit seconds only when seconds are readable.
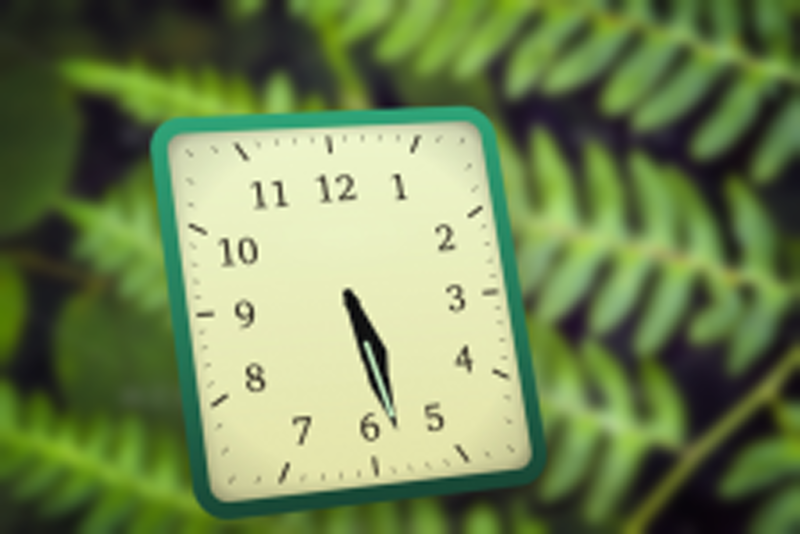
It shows 5.28
